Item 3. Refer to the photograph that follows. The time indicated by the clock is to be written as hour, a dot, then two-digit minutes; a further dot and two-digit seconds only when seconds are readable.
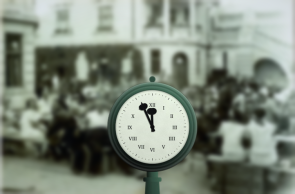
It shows 11.56
